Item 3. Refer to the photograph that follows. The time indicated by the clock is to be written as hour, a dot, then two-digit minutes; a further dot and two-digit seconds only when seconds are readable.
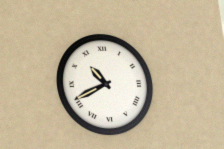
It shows 10.41
